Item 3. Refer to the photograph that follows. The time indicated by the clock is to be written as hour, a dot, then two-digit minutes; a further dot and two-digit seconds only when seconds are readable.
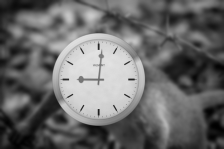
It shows 9.01
